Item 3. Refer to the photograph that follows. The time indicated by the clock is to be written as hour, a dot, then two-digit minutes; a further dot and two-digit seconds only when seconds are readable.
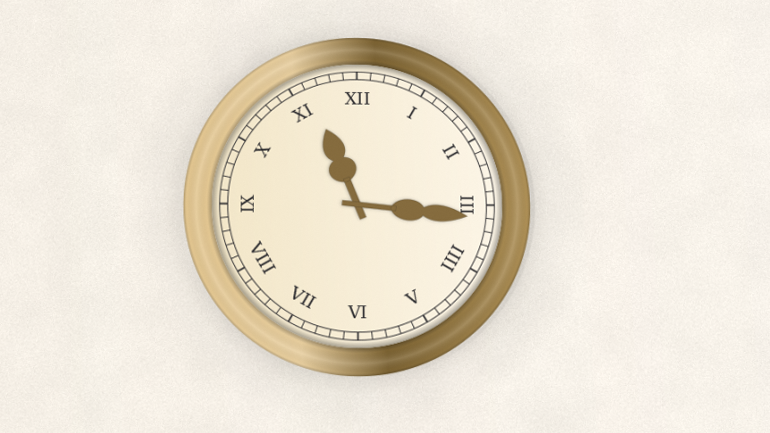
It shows 11.16
